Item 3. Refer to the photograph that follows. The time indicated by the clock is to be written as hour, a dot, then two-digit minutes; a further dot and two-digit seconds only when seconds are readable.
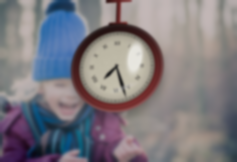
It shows 7.27
